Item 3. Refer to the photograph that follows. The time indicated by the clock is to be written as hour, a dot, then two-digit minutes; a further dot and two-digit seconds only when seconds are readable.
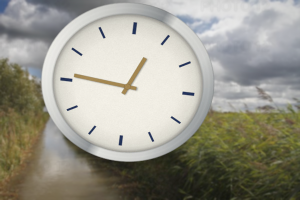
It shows 12.46
